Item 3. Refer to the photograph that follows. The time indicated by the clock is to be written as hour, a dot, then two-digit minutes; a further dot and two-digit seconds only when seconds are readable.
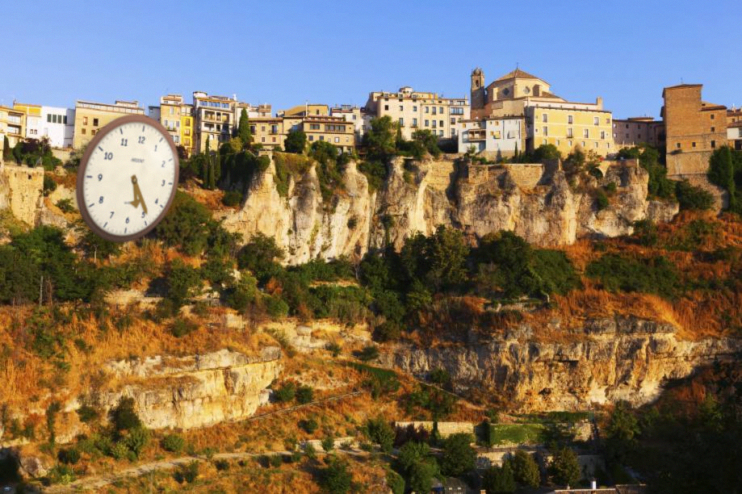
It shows 5.24
